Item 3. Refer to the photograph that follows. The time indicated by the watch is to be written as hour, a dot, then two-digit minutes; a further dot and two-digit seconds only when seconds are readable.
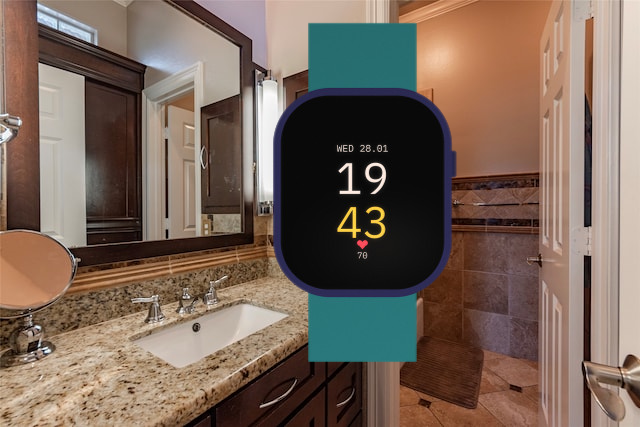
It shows 19.43
